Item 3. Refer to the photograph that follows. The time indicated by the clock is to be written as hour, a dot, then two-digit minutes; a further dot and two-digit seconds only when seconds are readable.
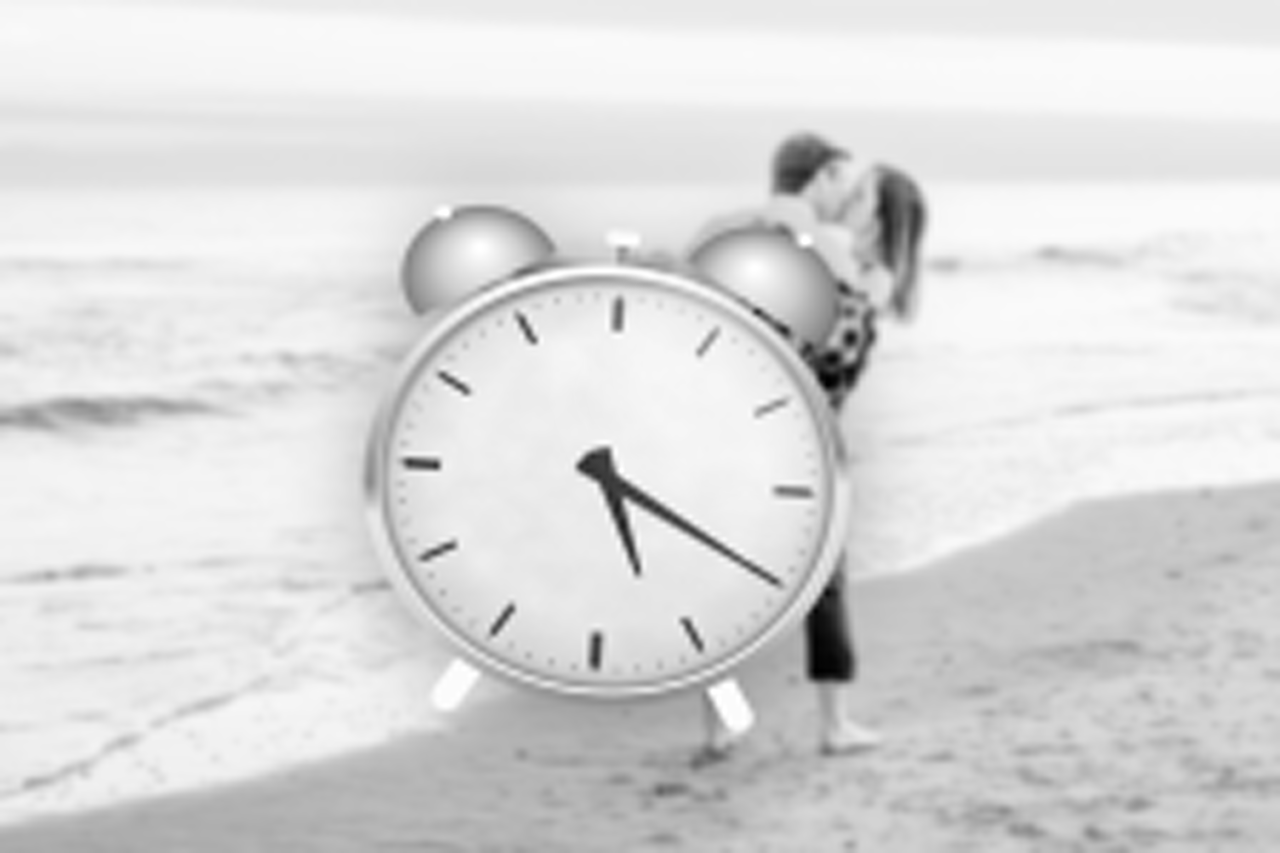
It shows 5.20
